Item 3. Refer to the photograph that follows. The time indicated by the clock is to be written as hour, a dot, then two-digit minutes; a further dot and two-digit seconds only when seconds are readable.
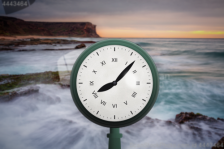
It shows 8.07
